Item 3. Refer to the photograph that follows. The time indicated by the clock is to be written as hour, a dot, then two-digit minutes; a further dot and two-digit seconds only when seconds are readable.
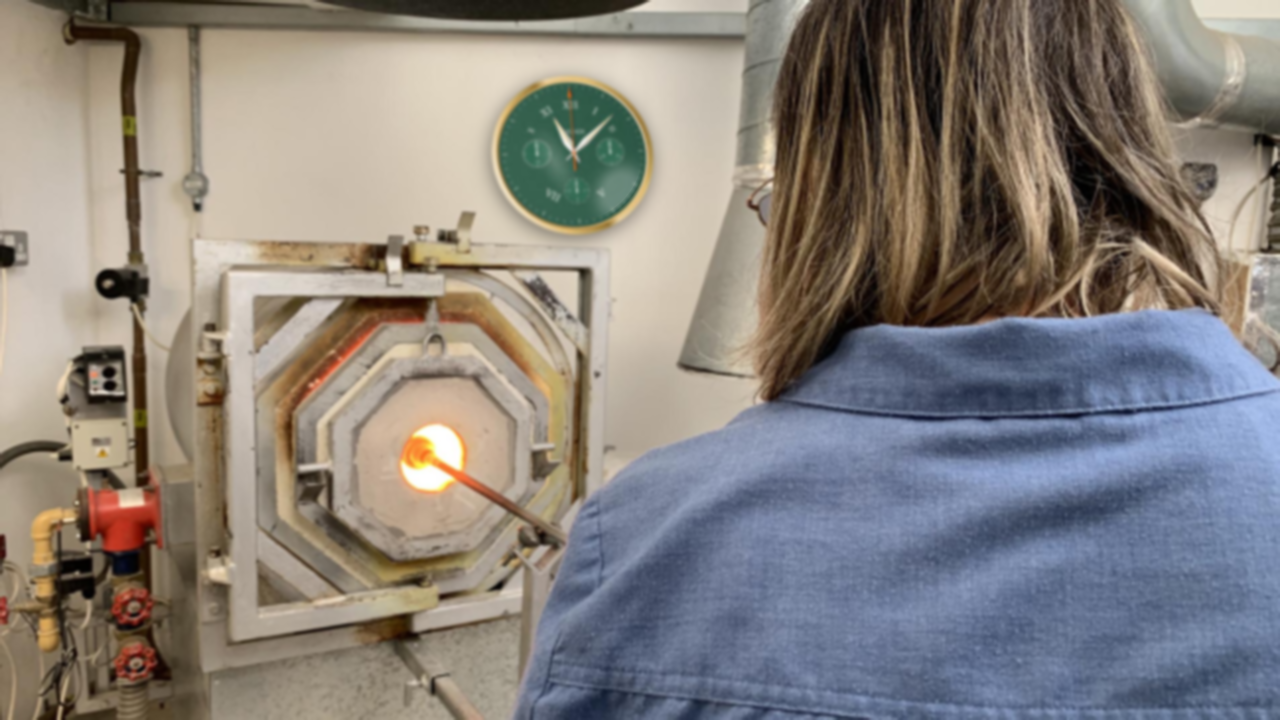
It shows 11.08
